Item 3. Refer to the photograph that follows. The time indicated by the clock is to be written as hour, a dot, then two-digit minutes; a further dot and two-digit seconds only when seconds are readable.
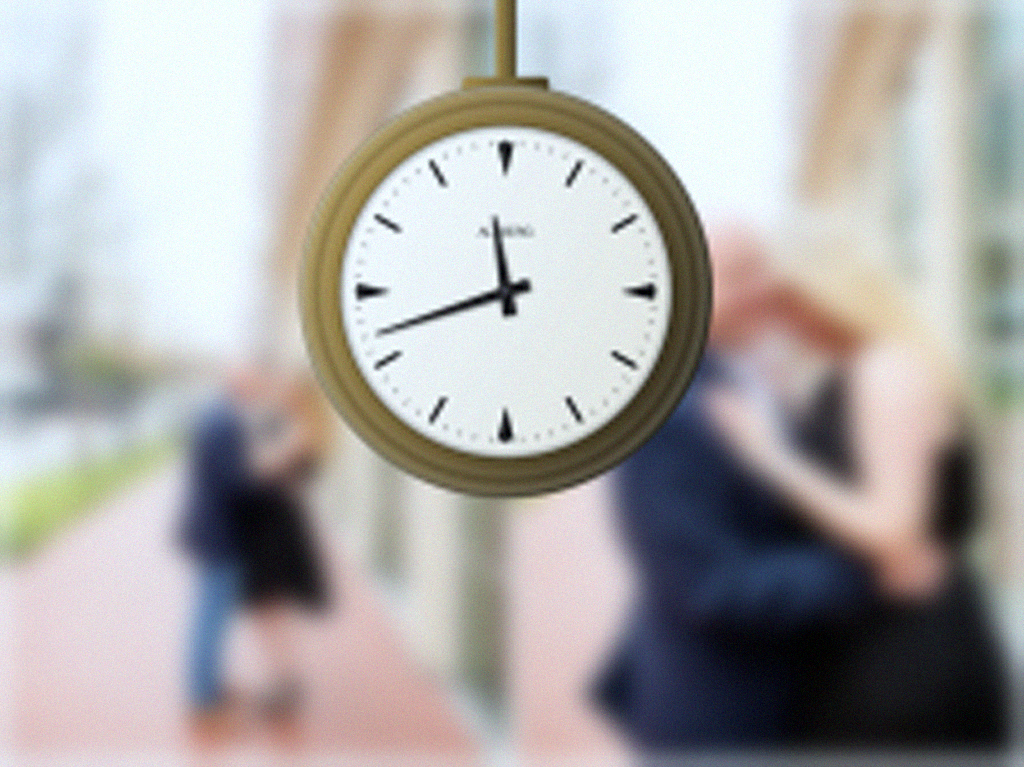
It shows 11.42
